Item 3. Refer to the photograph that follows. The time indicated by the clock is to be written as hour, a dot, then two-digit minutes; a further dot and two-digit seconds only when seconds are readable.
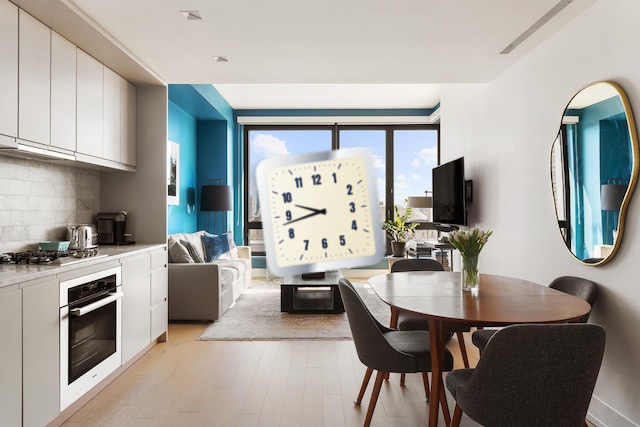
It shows 9.43
